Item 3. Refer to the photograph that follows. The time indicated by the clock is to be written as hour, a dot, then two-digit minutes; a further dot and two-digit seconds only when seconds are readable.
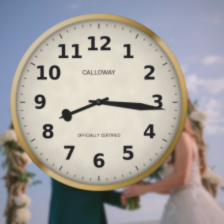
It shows 8.16
